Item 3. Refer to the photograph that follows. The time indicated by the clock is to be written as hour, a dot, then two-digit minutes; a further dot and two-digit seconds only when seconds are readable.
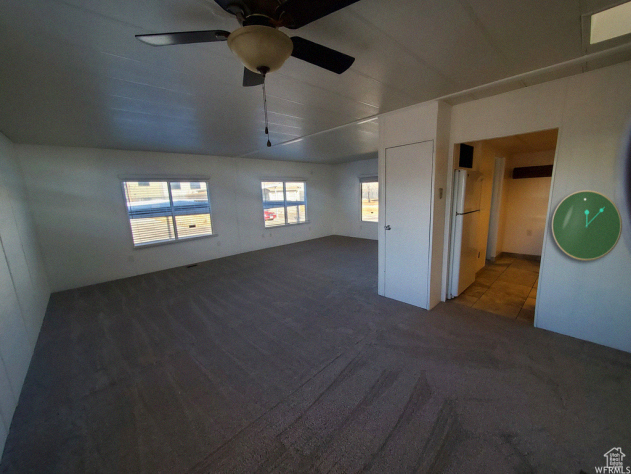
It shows 12.08
